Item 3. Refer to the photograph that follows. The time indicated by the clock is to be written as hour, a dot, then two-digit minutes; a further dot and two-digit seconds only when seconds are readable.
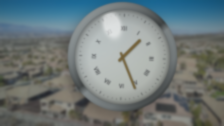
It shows 1.26
